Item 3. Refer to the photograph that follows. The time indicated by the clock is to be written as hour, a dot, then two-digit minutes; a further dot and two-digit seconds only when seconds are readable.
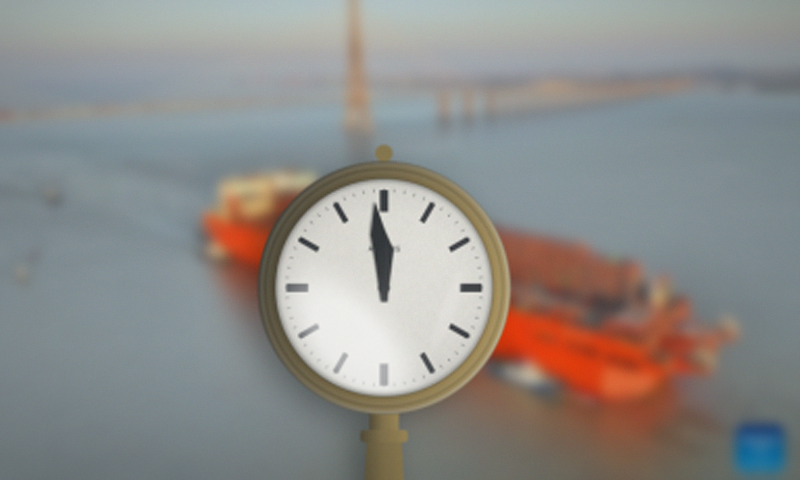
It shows 11.59
